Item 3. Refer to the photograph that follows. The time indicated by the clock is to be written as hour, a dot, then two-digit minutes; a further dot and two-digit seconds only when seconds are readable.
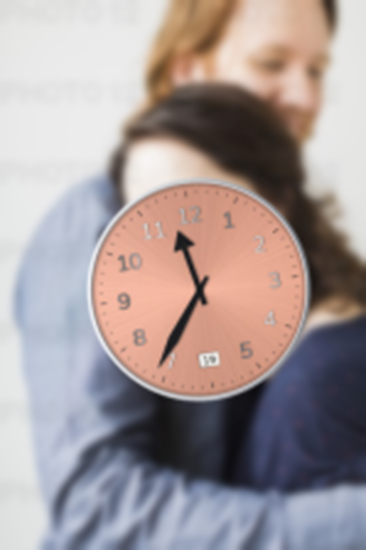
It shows 11.36
